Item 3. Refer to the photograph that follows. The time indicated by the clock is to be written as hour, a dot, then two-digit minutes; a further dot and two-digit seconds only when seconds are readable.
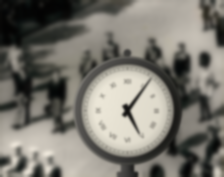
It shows 5.06
